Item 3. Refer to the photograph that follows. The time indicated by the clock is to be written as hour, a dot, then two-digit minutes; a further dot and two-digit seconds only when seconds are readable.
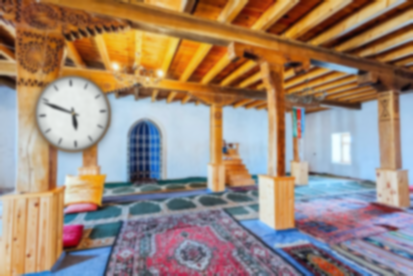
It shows 5.49
